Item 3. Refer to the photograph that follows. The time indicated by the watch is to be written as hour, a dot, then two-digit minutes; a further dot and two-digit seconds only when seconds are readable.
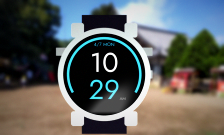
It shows 10.29
